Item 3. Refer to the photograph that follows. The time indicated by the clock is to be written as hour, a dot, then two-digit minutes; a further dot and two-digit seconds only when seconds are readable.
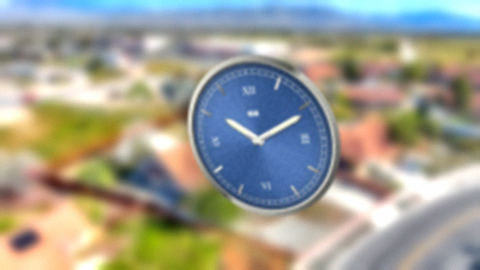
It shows 10.11
